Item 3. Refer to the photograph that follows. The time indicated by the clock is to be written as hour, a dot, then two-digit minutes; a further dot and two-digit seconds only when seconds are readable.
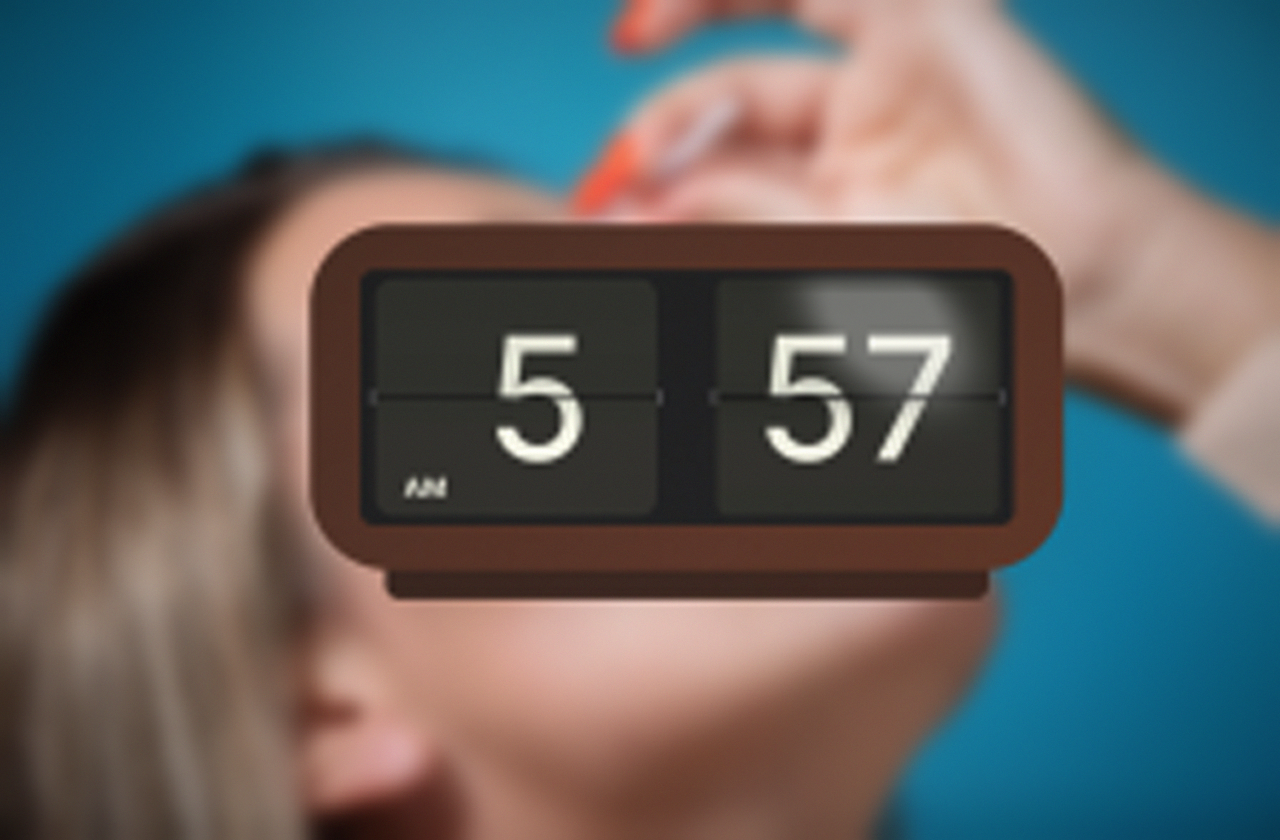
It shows 5.57
